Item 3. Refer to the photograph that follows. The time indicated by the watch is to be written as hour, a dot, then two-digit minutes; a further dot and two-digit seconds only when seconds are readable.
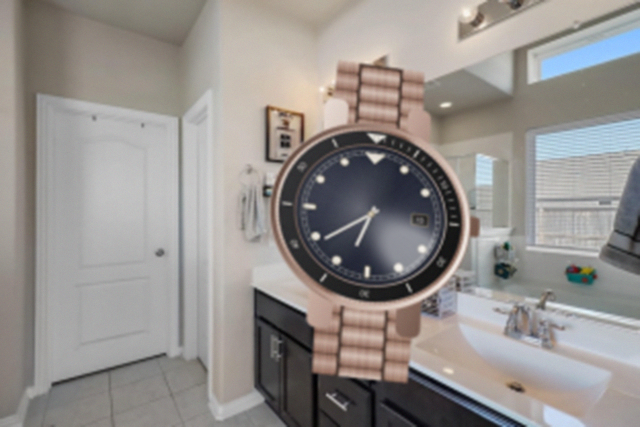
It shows 6.39
